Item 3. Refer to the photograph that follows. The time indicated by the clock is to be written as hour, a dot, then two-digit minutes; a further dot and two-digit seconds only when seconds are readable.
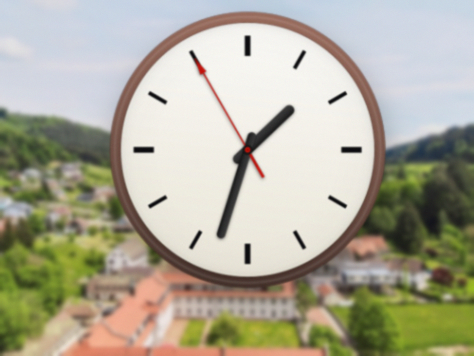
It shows 1.32.55
